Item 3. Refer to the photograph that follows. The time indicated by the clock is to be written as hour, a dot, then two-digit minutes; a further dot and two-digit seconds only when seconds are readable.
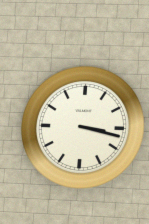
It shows 3.17
